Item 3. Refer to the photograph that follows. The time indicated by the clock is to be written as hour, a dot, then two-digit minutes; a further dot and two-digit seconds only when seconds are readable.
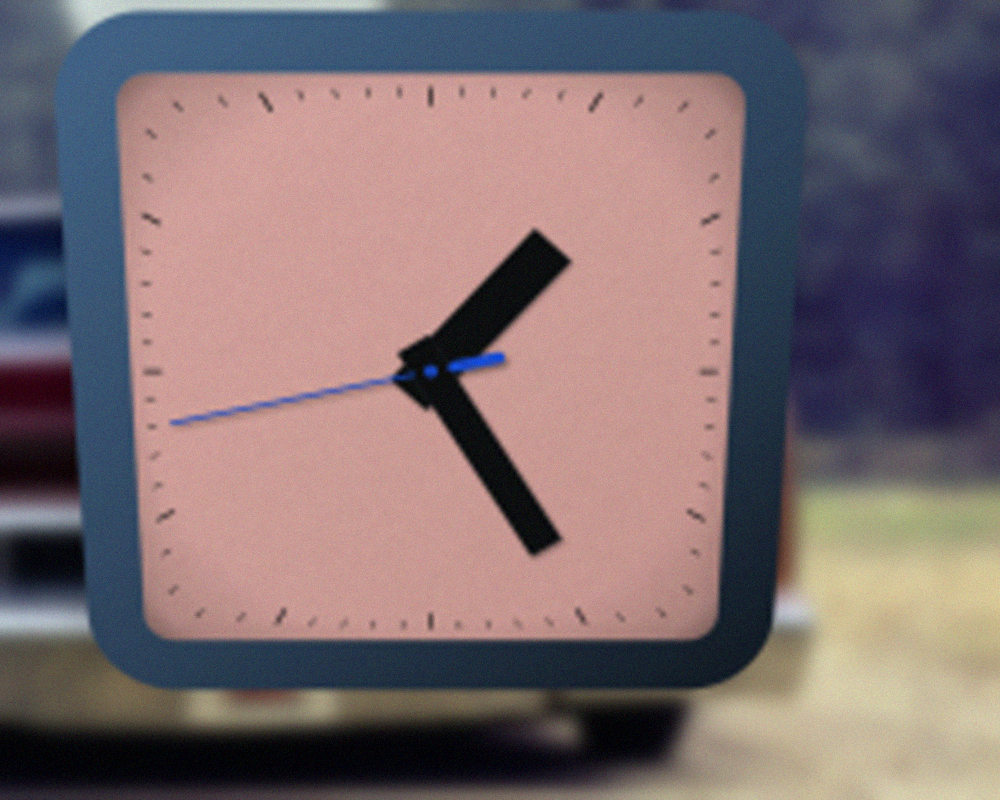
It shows 1.24.43
